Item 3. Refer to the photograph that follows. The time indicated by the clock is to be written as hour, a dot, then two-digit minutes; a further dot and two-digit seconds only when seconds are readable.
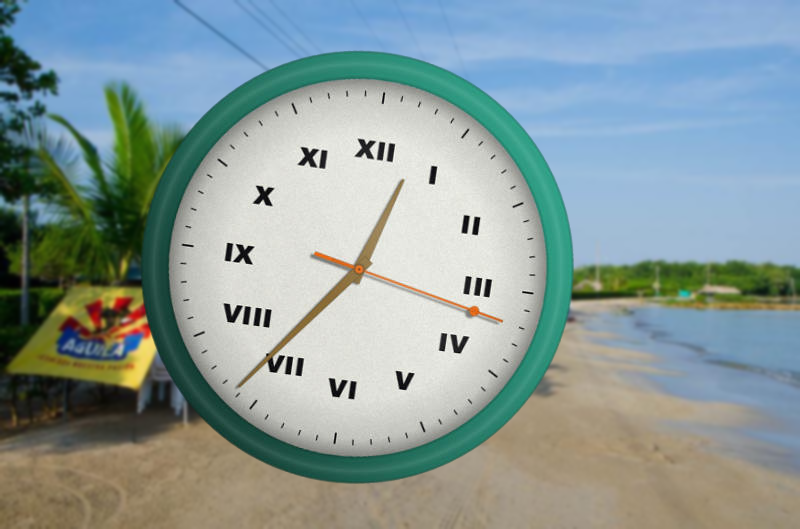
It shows 12.36.17
